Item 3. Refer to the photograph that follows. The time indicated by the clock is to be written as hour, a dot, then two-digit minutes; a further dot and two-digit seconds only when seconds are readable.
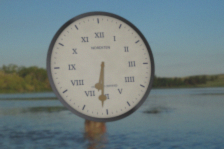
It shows 6.31
